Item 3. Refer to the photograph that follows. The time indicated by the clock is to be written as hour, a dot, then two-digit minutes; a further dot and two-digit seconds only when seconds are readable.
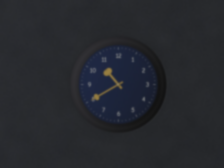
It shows 10.40
